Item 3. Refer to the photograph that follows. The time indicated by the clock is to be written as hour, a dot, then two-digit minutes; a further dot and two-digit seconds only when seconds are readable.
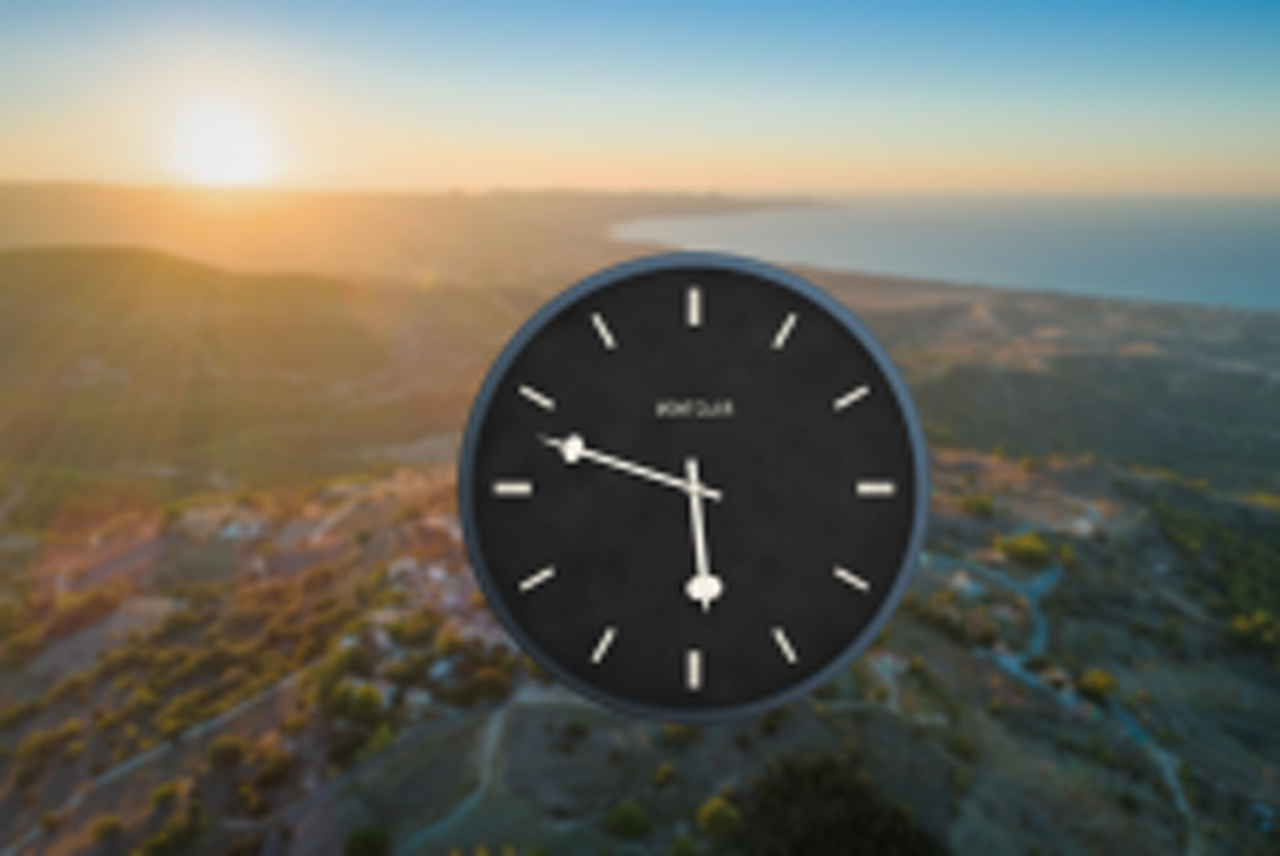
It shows 5.48
